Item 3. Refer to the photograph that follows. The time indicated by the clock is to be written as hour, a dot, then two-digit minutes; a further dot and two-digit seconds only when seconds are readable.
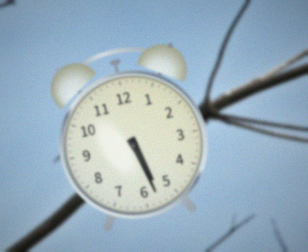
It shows 5.28
